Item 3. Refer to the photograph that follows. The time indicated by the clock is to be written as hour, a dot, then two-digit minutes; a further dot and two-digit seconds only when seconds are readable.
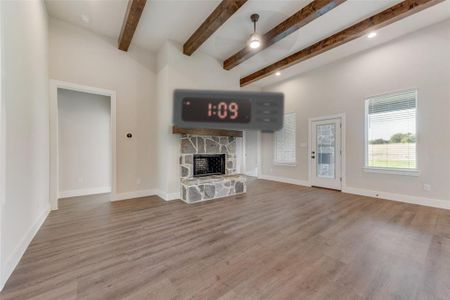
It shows 1.09
